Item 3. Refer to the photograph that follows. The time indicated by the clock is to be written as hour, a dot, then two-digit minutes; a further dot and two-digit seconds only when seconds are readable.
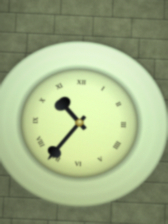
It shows 10.36
